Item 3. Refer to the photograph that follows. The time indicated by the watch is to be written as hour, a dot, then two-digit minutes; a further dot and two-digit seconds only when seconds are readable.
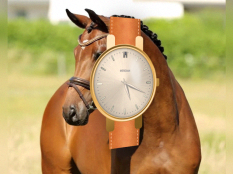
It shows 5.19
